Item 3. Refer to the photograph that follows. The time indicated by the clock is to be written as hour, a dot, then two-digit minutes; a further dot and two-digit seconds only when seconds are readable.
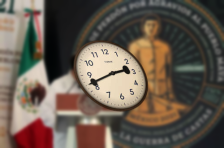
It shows 2.42
